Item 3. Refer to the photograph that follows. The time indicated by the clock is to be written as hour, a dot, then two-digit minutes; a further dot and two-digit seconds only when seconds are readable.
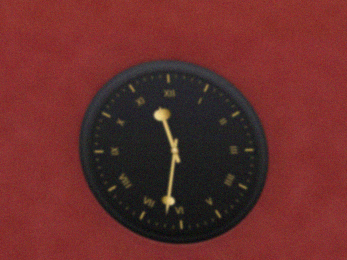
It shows 11.32
